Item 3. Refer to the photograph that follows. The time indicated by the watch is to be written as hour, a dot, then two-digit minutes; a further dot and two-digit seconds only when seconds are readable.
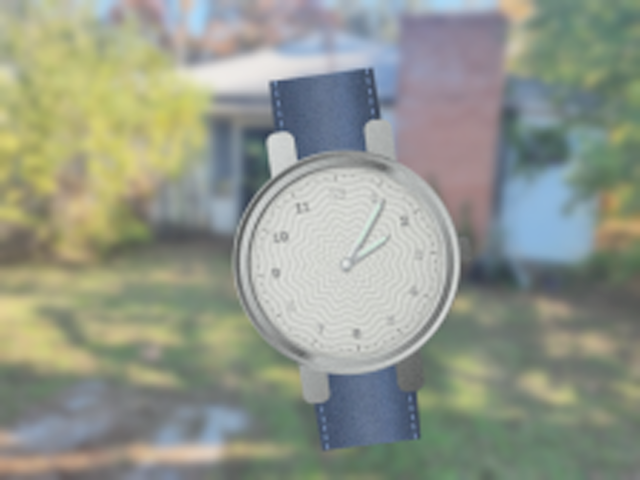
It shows 2.06
